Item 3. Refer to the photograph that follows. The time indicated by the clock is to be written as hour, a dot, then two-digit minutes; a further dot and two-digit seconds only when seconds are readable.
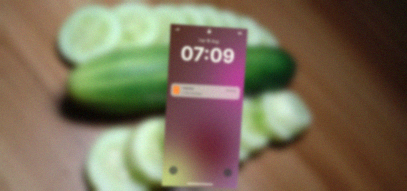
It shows 7.09
